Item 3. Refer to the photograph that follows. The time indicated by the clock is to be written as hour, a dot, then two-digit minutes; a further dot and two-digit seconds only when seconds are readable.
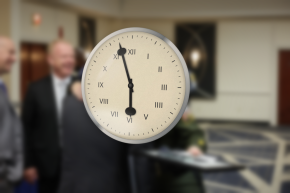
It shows 5.57
